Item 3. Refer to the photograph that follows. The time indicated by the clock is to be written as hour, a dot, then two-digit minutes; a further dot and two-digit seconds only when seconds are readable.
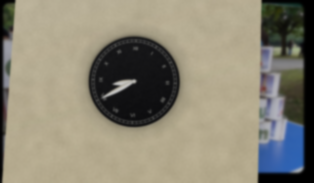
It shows 8.40
